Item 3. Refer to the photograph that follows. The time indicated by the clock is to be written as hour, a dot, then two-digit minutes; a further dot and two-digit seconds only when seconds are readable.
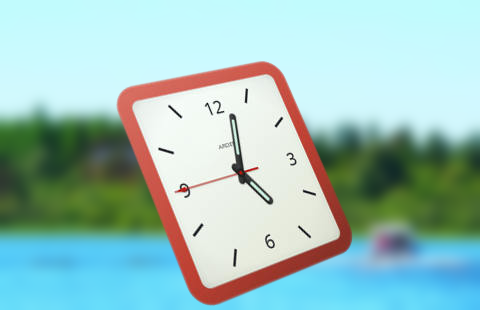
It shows 5.02.45
